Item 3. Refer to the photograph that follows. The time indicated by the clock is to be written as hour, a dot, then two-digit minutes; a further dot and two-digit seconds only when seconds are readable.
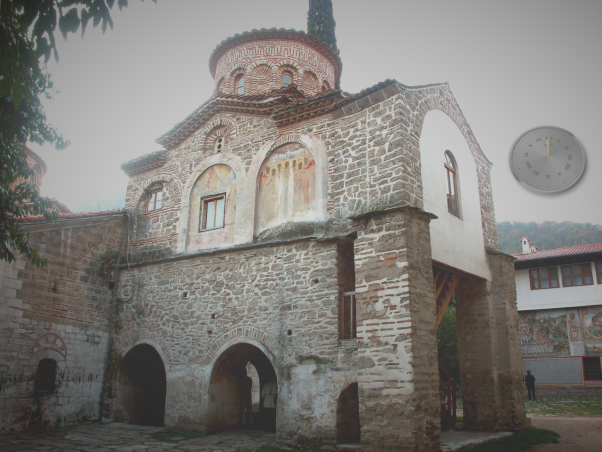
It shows 12.00
